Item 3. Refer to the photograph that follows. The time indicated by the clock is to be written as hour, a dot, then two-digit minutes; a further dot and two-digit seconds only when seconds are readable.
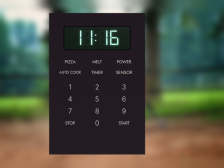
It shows 11.16
